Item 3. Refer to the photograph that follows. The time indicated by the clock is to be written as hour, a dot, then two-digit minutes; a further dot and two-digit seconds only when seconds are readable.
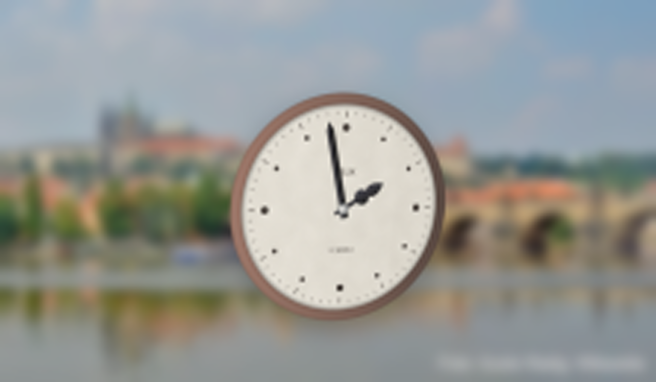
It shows 1.58
